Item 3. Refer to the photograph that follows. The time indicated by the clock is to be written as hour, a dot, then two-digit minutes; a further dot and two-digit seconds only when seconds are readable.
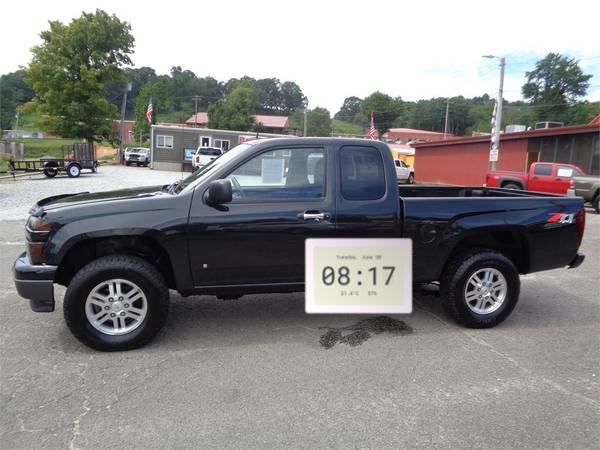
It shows 8.17
